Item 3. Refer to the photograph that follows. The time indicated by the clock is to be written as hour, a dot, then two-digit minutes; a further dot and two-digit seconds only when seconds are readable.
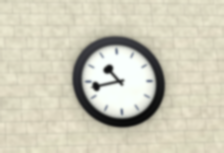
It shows 10.43
